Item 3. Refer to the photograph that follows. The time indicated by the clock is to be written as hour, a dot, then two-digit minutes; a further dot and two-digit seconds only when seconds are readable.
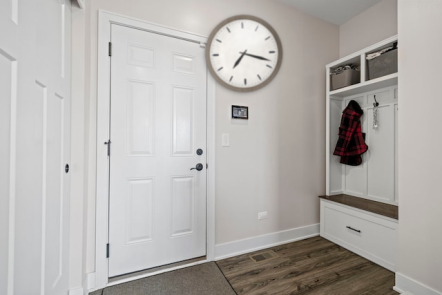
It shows 7.18
